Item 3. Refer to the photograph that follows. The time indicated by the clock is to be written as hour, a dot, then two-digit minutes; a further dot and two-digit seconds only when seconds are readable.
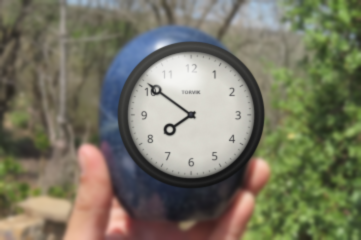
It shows 7.51
